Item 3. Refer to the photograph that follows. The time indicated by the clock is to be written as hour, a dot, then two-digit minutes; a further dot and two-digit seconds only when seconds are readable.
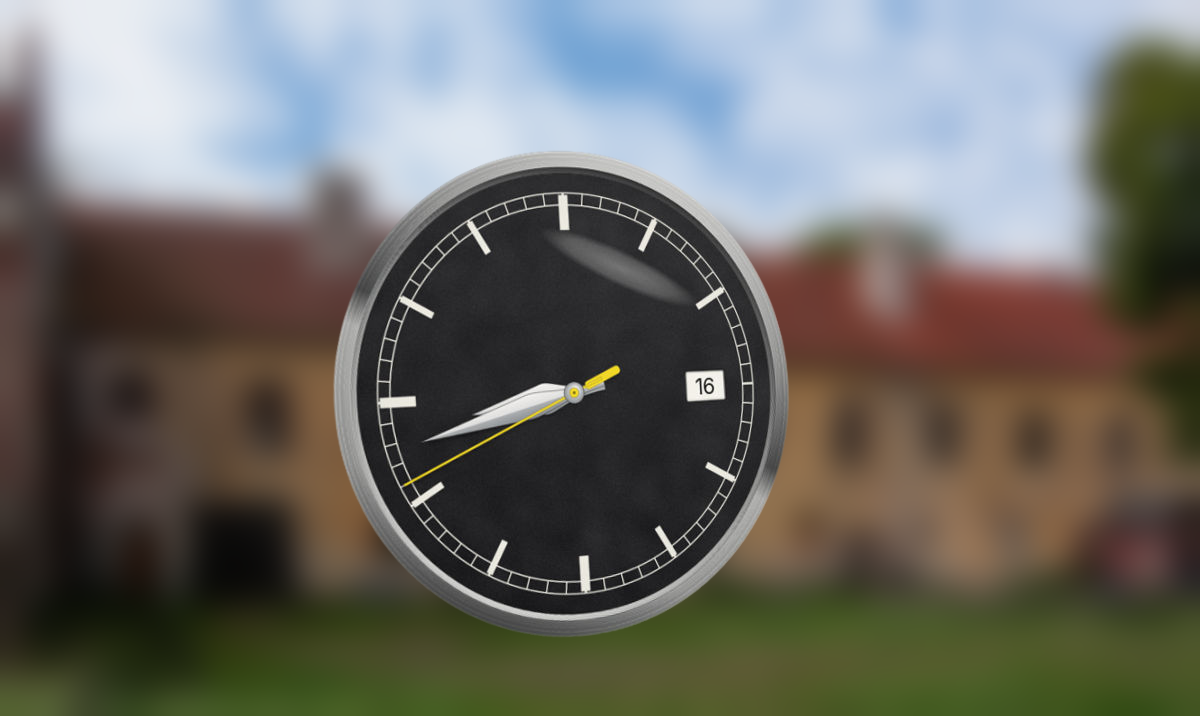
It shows 8.42.41
